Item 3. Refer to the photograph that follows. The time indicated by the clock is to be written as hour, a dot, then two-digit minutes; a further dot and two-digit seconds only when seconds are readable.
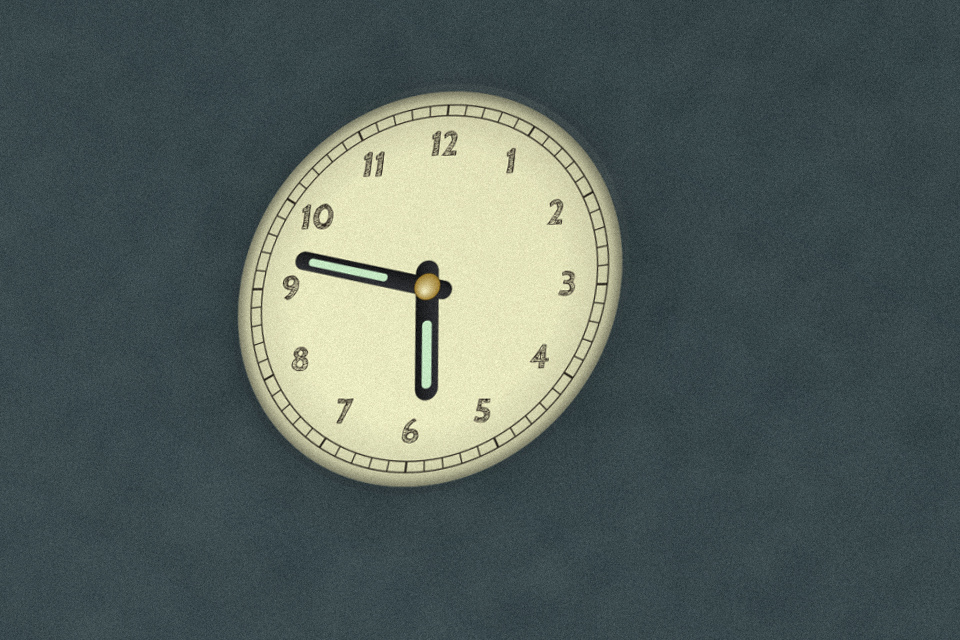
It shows 5.47
